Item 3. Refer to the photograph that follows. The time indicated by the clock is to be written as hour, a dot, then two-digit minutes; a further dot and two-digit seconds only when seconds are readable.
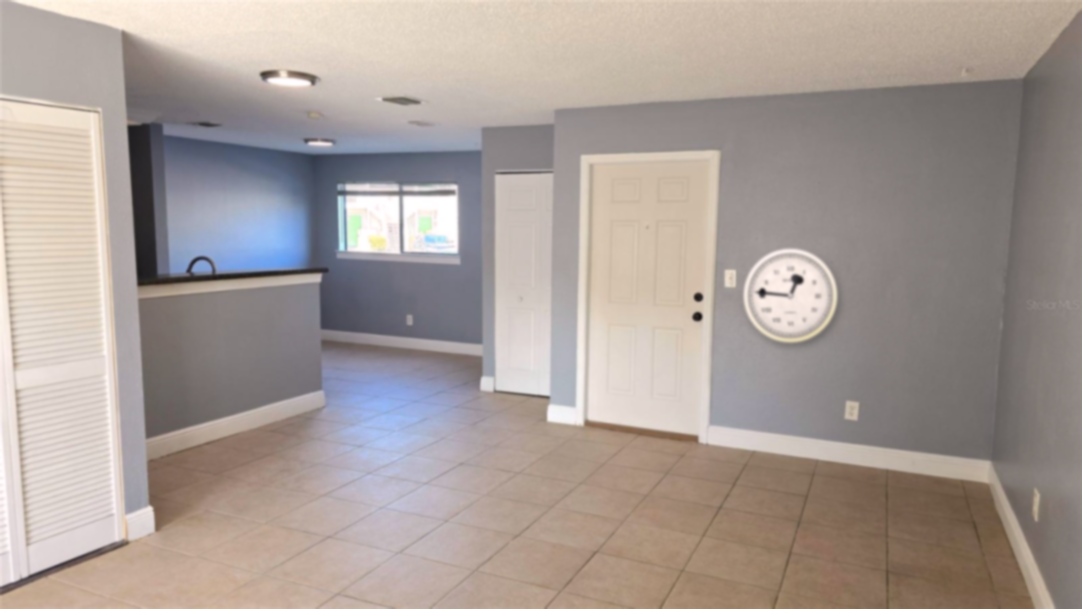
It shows 12.46
